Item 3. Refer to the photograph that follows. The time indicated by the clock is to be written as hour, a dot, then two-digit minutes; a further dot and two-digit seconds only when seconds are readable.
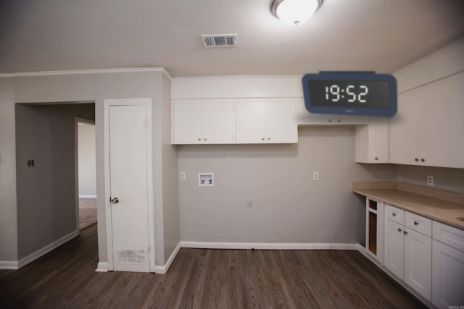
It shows 19.52
